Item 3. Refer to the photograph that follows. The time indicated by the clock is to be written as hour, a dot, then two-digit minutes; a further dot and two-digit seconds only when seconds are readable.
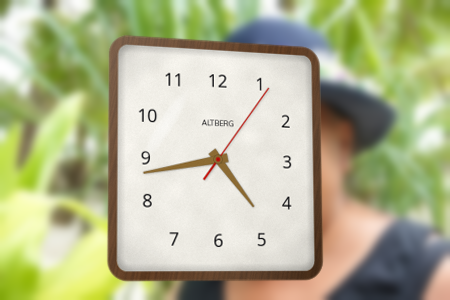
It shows 4.43.06
